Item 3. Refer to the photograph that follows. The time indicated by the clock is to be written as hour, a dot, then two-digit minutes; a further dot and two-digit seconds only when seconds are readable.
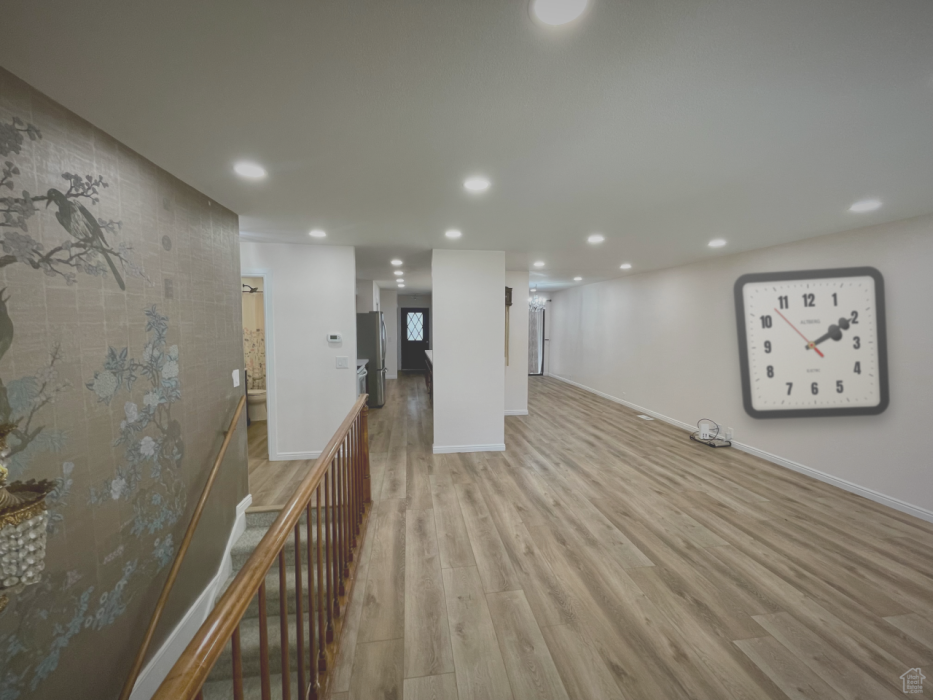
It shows 2.09.53
